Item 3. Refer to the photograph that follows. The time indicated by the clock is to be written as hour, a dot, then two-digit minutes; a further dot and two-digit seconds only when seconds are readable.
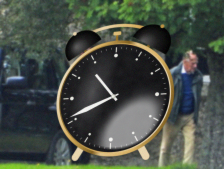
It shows 10.41
